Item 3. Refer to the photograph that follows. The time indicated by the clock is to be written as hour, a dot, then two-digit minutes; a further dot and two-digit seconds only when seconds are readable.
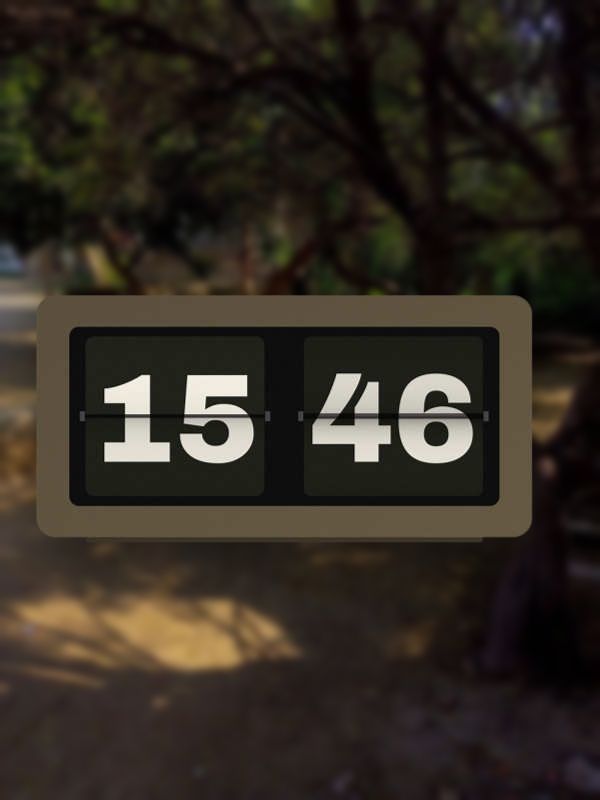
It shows 15.46
